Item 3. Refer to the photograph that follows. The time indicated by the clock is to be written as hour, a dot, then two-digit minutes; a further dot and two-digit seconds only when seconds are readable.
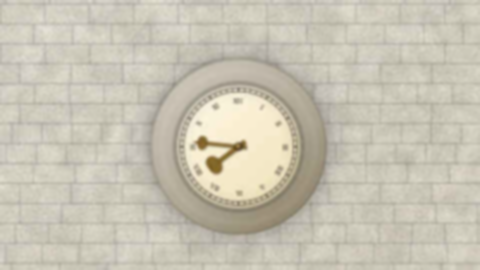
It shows 7.46
